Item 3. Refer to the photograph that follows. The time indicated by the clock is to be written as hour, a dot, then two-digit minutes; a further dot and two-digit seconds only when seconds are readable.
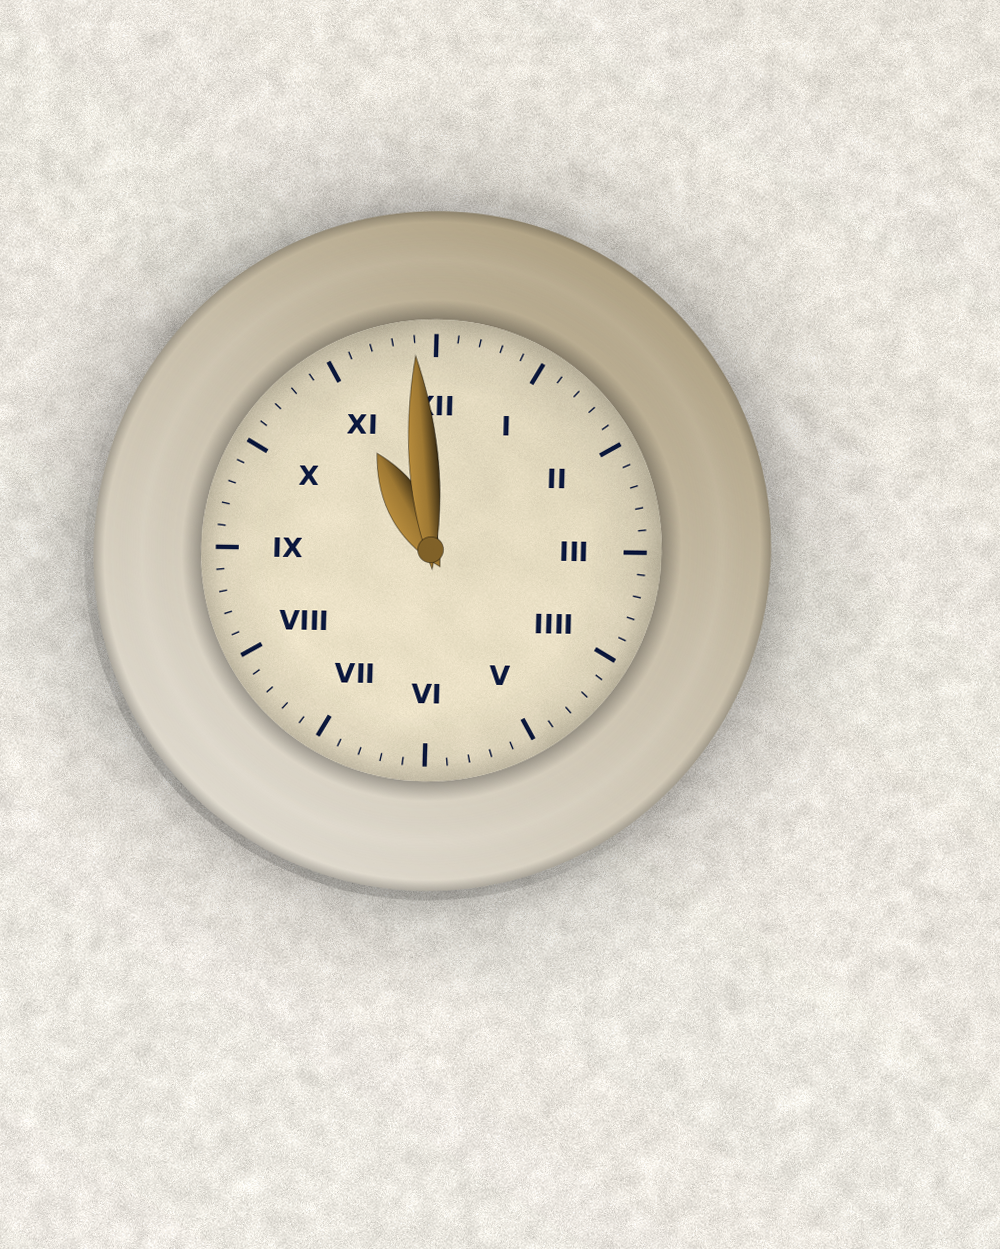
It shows 10.59
